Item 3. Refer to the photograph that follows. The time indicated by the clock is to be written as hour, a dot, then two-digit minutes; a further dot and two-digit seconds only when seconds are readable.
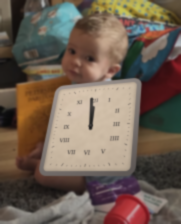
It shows 11.59
